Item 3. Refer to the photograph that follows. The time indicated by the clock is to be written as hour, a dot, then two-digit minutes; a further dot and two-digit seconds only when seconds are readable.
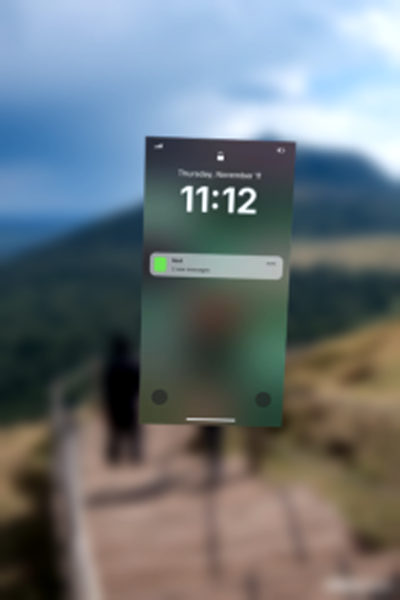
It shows 11.12
